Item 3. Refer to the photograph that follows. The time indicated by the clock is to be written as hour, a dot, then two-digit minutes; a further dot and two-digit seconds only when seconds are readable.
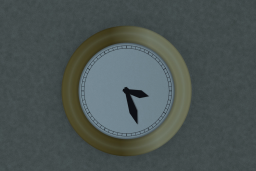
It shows 3.27
